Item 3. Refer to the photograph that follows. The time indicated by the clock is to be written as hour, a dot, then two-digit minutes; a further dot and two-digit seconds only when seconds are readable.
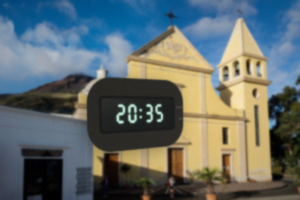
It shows 20.35
